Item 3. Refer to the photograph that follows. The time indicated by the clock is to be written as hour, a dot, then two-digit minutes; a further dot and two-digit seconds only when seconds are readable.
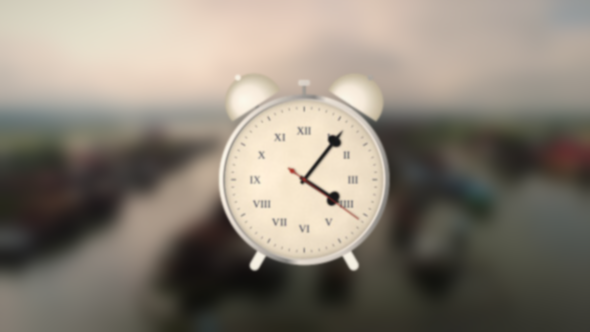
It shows 4.06.21
